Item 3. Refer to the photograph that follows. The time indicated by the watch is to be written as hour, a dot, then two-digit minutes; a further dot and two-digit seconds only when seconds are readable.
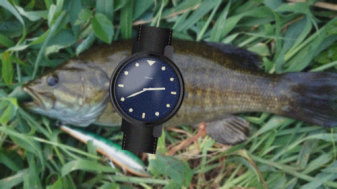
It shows 2.40
